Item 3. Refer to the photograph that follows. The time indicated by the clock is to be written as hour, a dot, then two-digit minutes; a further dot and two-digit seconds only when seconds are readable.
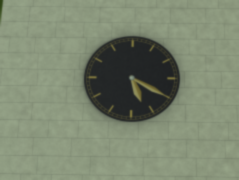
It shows 5.20
